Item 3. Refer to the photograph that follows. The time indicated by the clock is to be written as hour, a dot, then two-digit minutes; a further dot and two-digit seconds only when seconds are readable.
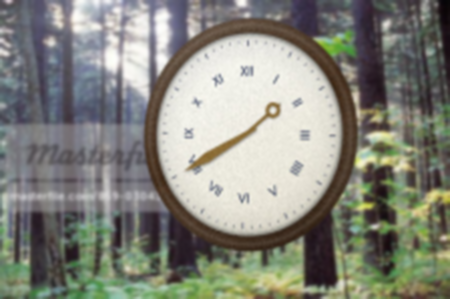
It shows 1.40
